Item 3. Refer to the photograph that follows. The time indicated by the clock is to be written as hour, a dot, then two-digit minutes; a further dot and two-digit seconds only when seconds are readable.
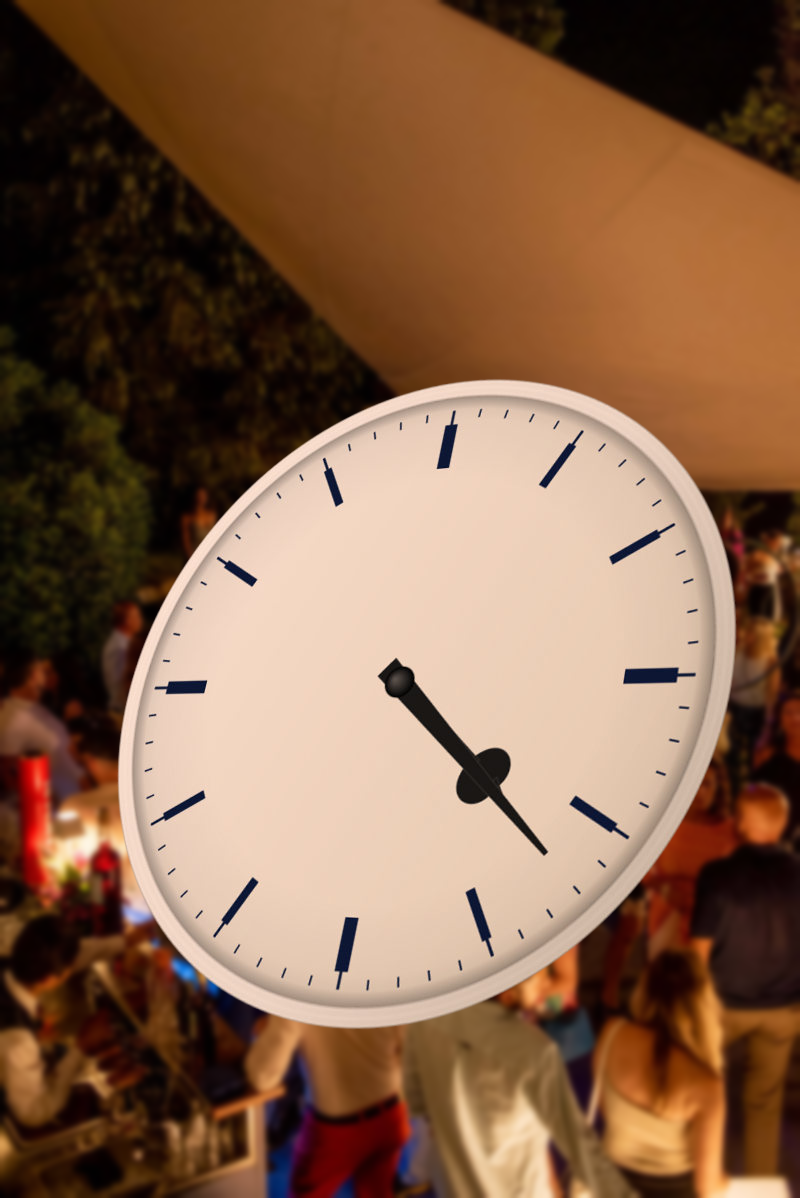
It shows 4.22
